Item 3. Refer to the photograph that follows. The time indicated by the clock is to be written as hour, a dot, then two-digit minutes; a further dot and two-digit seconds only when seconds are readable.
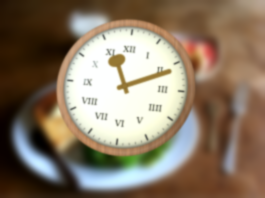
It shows 11.11
